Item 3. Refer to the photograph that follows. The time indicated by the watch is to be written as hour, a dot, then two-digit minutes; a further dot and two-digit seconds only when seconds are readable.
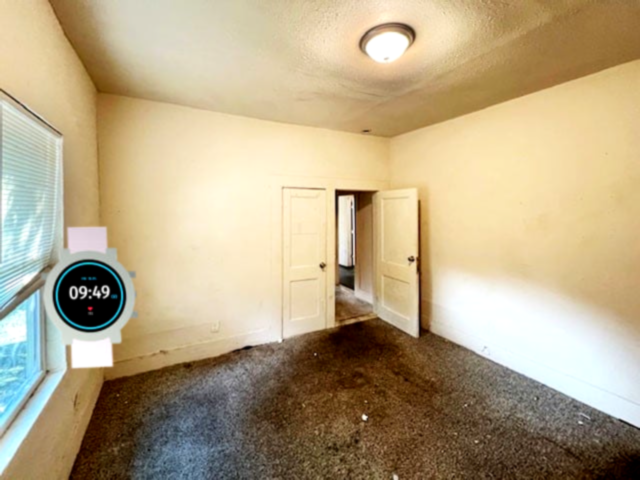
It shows 9.49
